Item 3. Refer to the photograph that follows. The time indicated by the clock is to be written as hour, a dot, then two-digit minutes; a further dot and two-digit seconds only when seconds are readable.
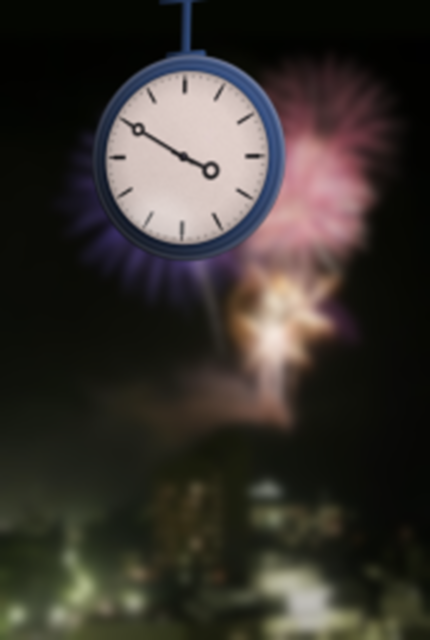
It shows 3.50
